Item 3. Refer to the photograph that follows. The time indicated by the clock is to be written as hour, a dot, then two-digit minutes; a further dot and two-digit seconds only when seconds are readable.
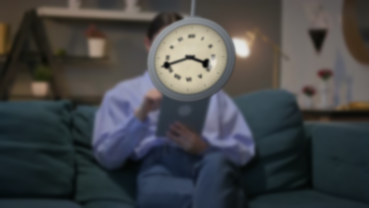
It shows 3.42
